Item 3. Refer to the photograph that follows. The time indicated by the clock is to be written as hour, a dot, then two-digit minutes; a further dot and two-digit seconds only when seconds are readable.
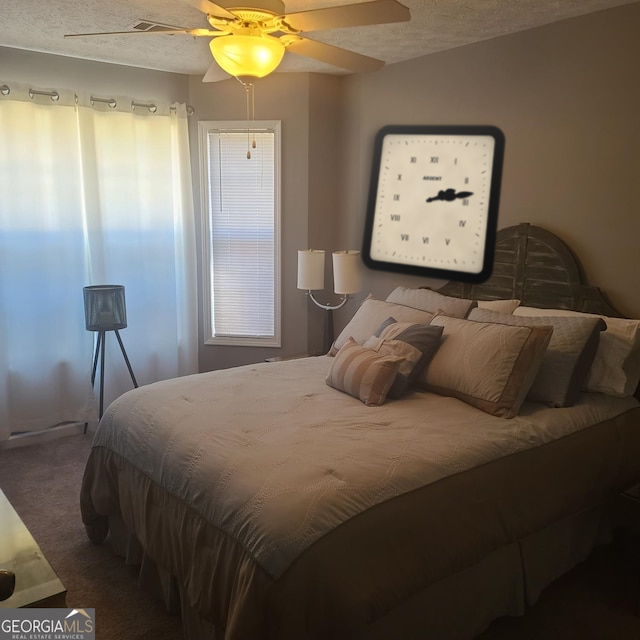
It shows 2.13
